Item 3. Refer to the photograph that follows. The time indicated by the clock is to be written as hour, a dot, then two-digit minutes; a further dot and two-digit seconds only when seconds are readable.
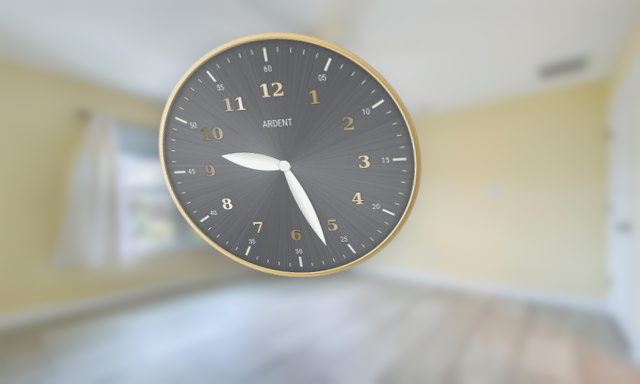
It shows 9.27
